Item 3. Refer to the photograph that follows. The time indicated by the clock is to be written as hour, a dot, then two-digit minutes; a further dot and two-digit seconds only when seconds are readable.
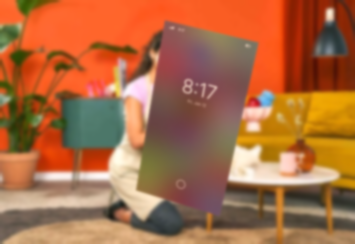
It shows 8.17
